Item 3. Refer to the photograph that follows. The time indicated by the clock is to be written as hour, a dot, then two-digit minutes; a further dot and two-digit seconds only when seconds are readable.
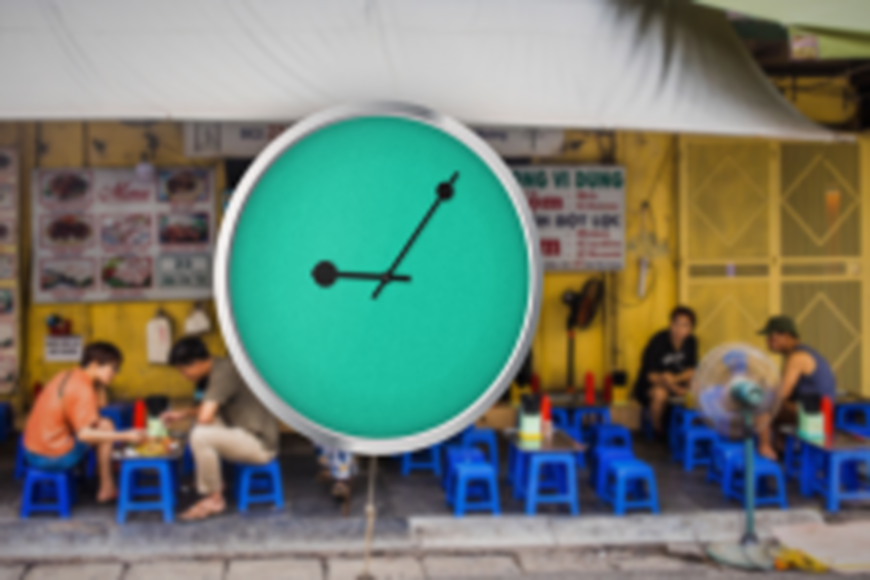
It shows 9.06
